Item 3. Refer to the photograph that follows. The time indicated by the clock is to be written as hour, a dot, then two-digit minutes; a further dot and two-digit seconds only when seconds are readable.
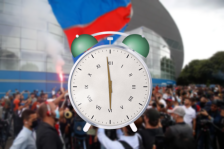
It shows 5.59
